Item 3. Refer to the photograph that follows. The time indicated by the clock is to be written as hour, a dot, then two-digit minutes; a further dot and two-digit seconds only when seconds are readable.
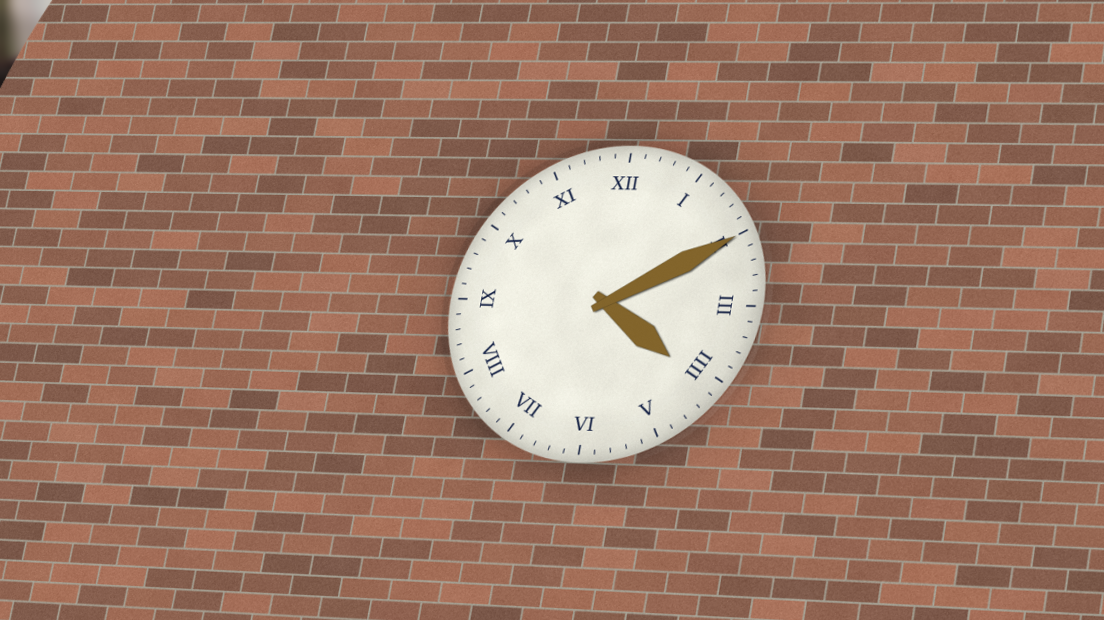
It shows 4.10
